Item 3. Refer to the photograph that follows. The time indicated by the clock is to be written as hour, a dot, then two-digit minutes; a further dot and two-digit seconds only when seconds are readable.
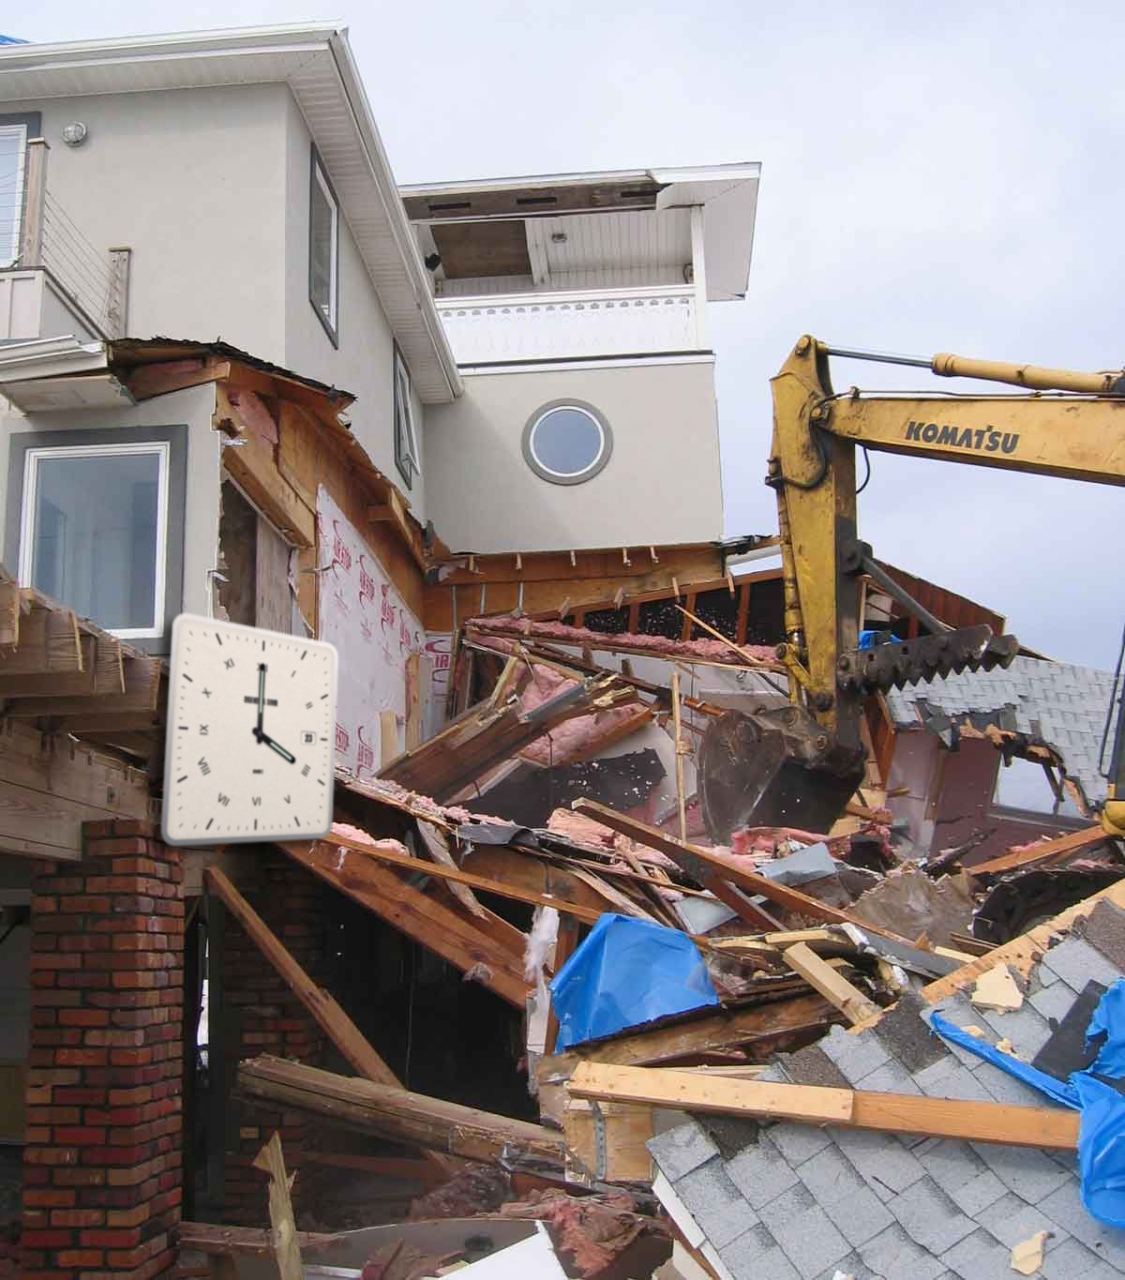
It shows 4.00
